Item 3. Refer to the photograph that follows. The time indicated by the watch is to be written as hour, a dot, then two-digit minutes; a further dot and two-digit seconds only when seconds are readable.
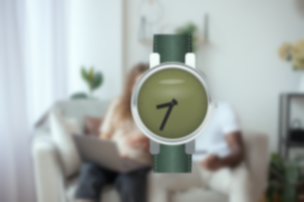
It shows 8.34
